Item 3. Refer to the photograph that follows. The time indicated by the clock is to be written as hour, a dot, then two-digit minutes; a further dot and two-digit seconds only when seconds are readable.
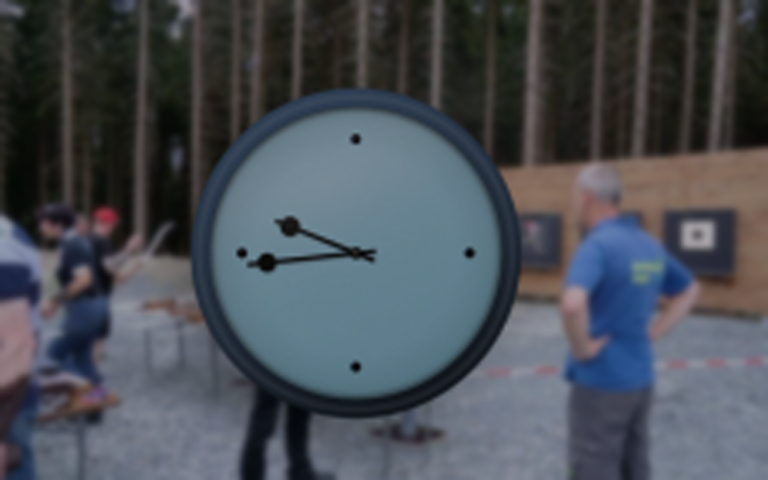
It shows 9.44
